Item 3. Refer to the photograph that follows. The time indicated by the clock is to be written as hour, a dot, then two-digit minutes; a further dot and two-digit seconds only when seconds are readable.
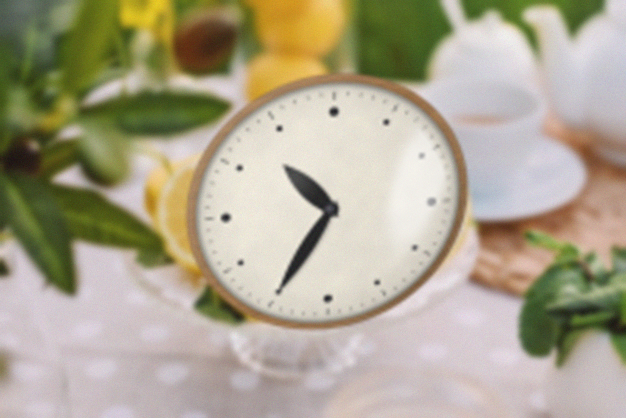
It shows 10.35
